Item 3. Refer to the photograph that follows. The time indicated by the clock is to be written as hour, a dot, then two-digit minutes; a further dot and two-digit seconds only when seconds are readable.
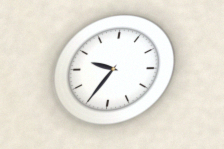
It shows 9.35
